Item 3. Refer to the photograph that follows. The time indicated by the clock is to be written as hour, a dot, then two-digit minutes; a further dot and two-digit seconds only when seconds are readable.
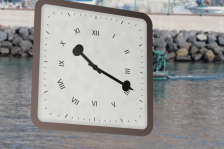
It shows 10.19
